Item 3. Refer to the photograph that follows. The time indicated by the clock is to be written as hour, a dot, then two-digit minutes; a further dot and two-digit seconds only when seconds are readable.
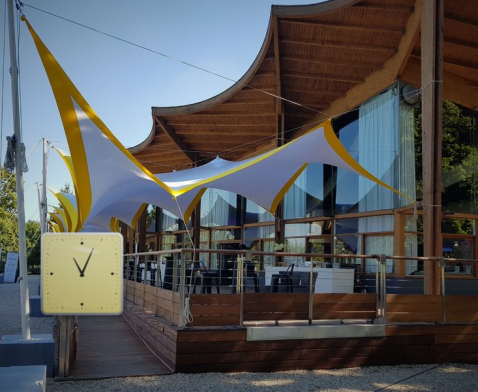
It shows 11.04
